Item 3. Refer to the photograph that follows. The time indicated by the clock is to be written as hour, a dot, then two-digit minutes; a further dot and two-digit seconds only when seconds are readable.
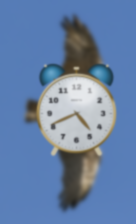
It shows 4.41
